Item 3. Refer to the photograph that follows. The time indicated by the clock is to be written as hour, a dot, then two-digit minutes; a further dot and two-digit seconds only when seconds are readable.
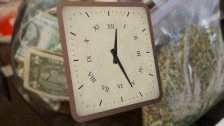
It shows 12.26
